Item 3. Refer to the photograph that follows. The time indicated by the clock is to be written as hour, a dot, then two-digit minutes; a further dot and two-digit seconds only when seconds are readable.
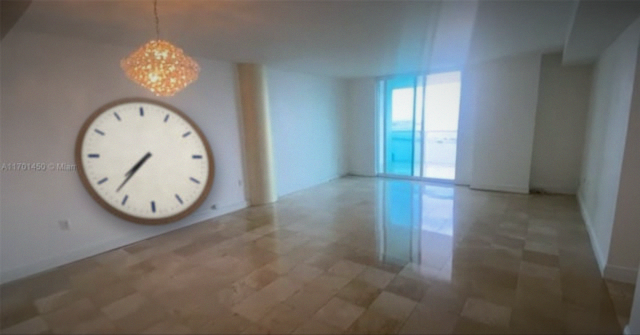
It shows 7.37
